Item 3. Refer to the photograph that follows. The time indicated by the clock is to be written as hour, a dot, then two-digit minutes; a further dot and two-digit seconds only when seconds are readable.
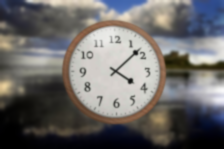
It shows 4.08
